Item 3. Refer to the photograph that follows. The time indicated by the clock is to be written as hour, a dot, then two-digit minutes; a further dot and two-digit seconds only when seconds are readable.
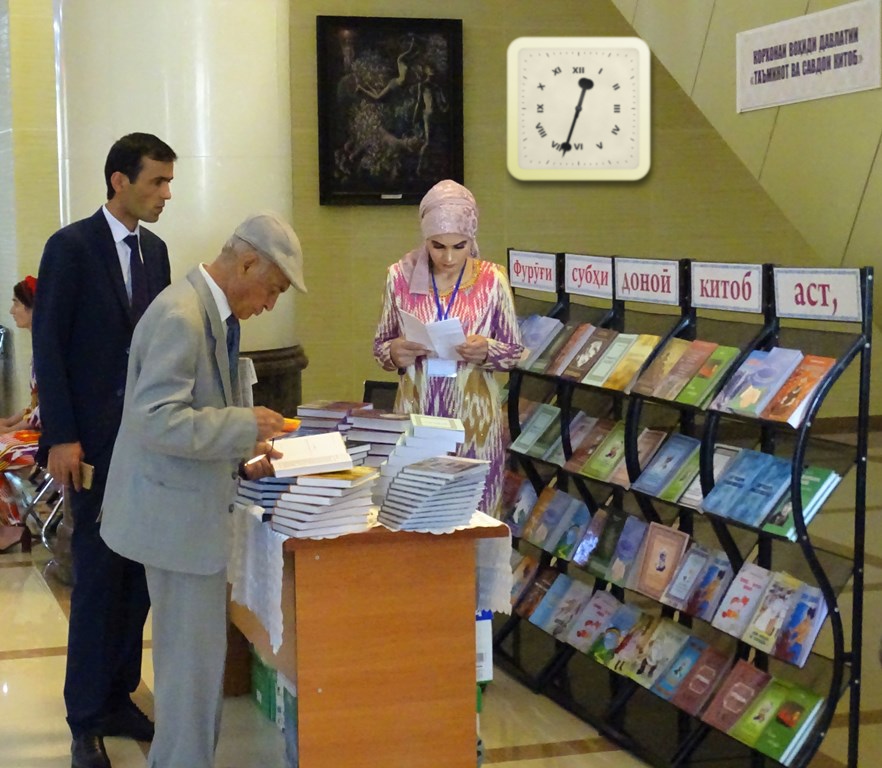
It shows 12.33
